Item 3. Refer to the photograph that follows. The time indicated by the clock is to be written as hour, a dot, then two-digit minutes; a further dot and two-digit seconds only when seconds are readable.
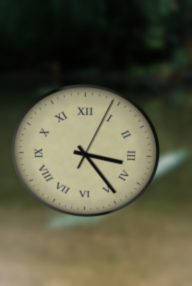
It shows 3.24.04
